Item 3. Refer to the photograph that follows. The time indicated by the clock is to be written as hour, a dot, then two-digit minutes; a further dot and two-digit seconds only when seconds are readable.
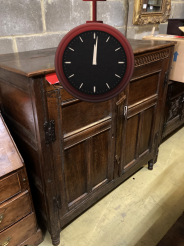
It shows 12.01
